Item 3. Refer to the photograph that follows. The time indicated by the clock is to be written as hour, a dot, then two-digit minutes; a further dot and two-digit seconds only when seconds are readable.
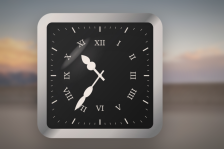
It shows 10.36
